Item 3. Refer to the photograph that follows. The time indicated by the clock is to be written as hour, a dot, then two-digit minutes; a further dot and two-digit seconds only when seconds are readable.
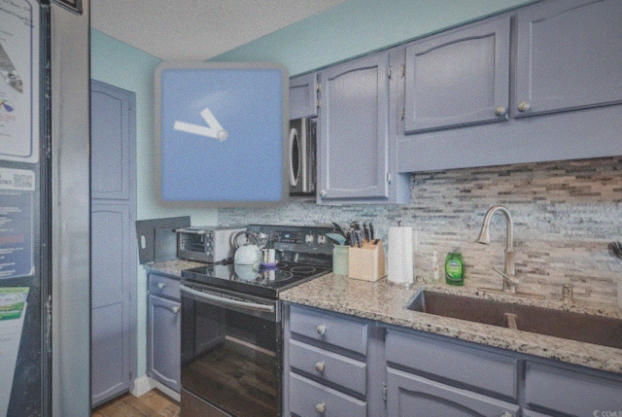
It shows 10.47
